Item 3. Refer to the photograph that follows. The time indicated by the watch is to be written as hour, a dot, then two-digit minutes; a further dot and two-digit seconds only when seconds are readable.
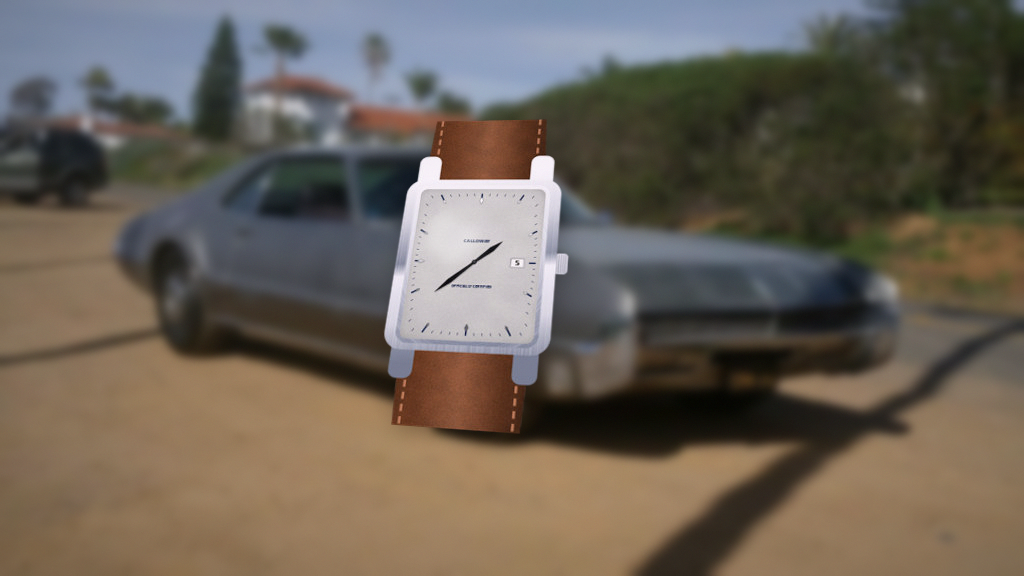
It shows 1.38
